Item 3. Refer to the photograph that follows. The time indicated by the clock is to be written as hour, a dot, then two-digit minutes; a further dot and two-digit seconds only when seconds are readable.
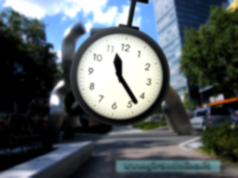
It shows 11.23
